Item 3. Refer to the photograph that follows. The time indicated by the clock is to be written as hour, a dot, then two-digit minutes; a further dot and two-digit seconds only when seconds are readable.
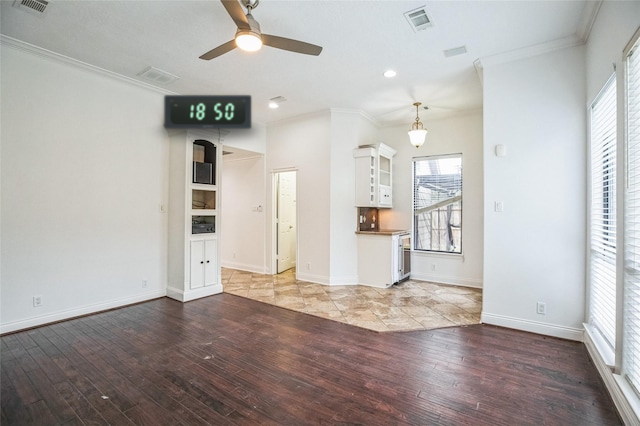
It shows 18.50
